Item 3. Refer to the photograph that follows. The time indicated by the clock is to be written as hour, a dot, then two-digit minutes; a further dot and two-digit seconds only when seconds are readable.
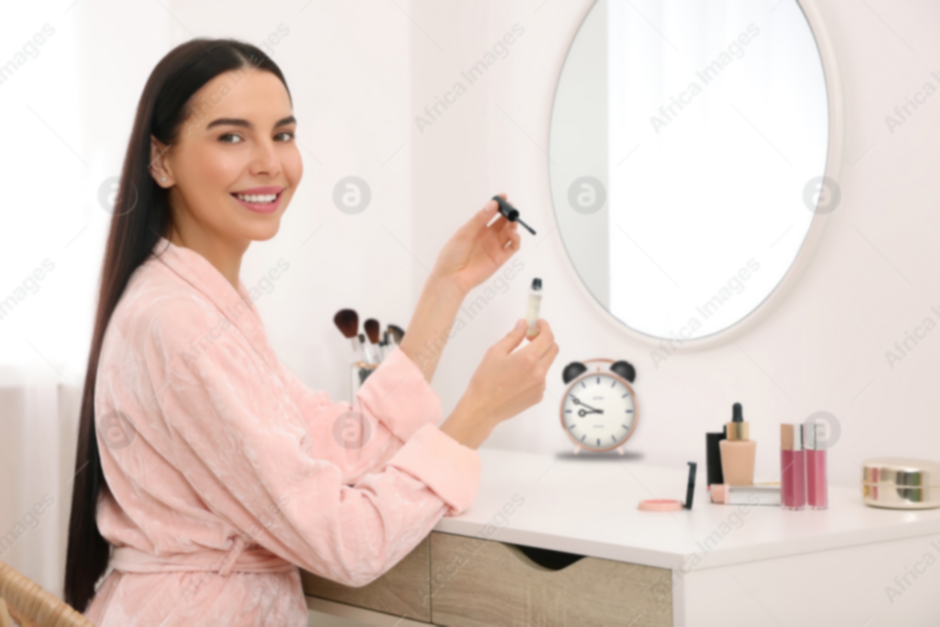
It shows 8.49
